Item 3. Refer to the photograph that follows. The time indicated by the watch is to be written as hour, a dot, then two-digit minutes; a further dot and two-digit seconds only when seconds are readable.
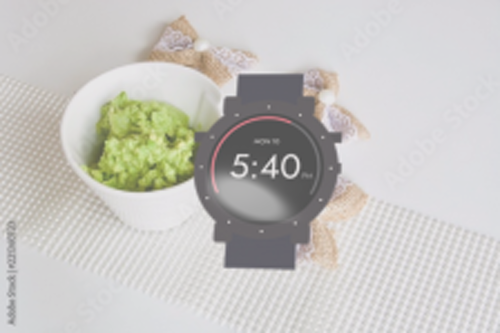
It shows 5.40
